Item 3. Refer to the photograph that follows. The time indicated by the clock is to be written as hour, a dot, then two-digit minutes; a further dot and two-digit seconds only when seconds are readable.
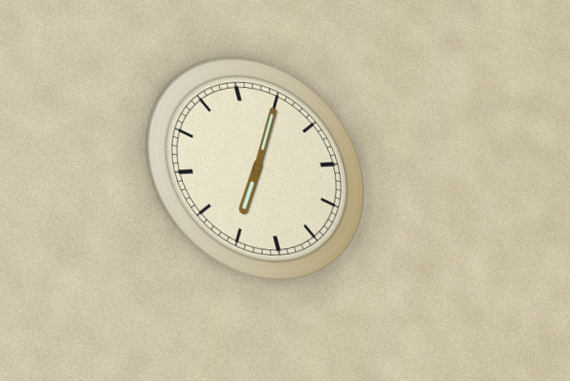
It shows 7.05
